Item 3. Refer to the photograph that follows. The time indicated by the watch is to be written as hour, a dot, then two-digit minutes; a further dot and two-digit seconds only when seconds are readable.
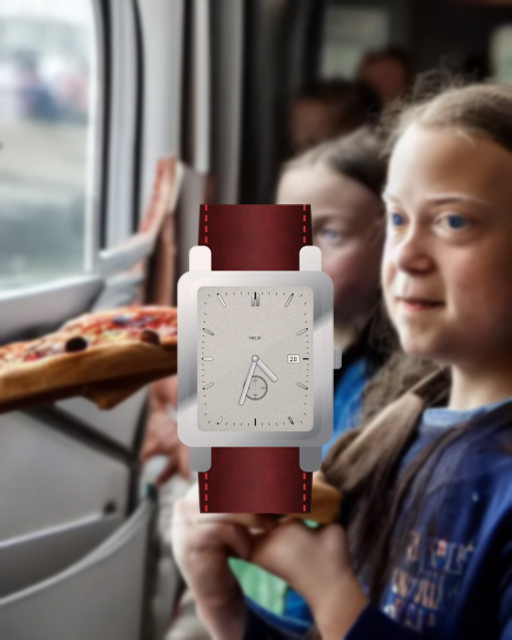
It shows 4.33
